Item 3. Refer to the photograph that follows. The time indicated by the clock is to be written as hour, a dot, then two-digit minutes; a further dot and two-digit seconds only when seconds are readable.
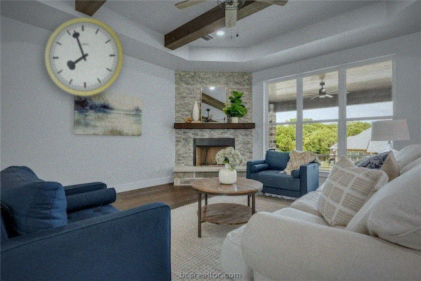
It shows 7.57
